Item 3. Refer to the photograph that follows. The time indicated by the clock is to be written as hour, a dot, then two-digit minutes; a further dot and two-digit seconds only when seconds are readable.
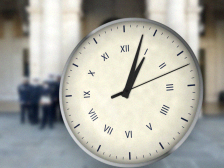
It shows 1.03.12
